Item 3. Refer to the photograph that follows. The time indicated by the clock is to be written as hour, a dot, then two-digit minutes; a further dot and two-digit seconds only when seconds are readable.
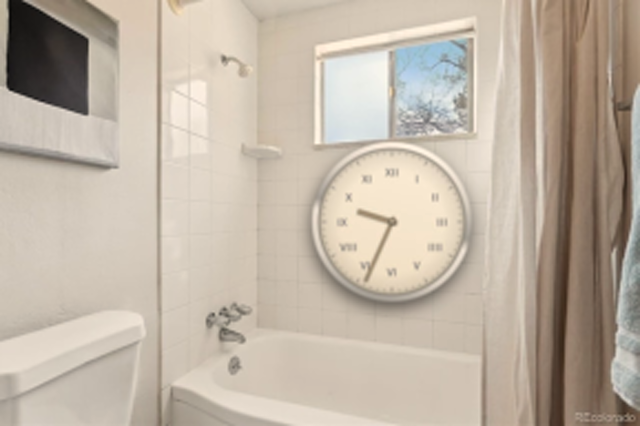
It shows 9.34
